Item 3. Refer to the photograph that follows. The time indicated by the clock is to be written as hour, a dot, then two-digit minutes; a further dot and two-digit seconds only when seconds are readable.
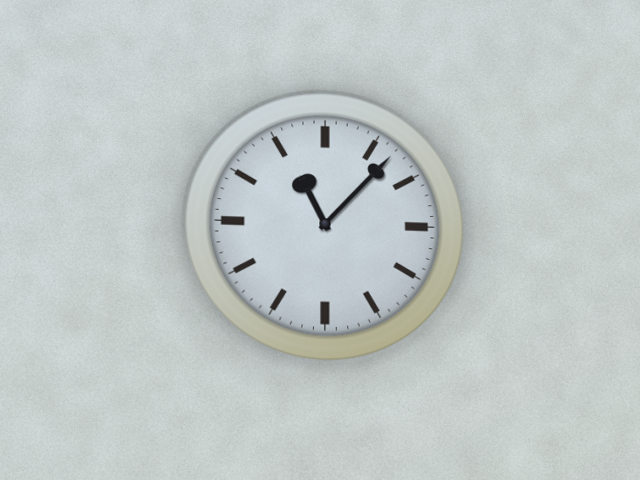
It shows 11.07
